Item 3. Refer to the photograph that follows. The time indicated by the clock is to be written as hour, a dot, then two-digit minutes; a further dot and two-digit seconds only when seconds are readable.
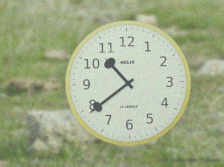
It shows 10.39
